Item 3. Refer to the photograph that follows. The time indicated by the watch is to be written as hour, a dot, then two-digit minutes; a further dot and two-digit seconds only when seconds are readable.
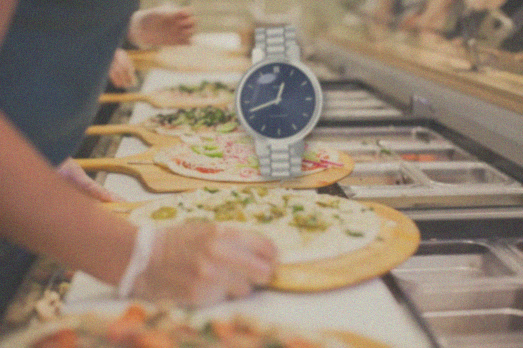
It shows 12.42
